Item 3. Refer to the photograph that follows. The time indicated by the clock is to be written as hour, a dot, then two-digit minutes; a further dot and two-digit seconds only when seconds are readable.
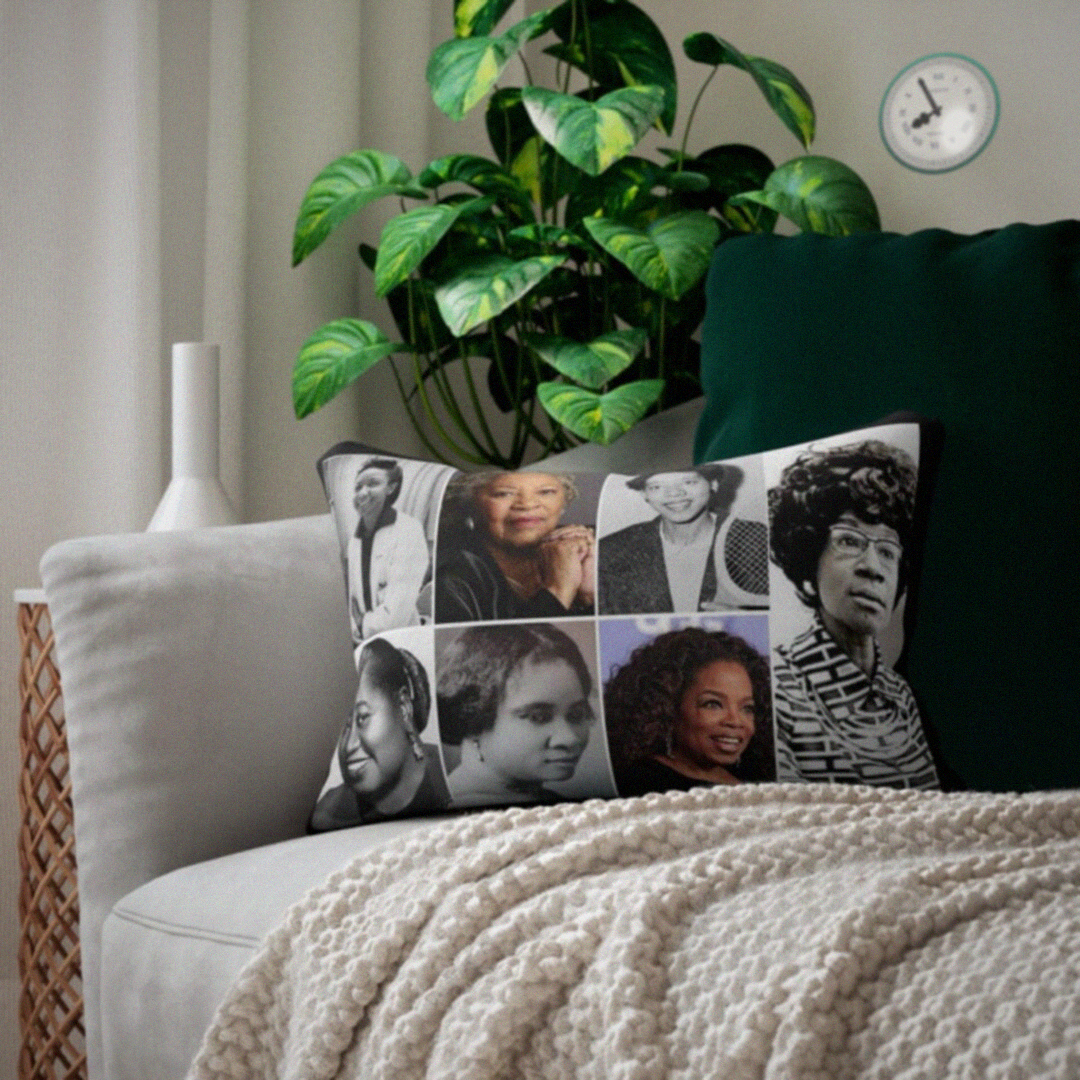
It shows 7.55
